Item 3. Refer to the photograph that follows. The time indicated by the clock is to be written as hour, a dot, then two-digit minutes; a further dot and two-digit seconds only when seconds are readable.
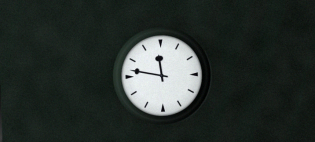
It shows 11.47
